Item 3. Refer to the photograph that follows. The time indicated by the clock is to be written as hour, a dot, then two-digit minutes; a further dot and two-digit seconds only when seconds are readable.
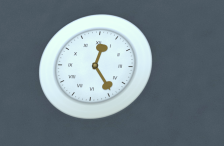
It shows 12.24
